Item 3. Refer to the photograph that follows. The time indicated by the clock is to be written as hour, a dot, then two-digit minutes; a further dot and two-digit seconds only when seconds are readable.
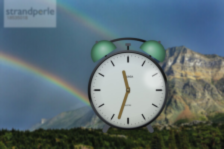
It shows 11.33
